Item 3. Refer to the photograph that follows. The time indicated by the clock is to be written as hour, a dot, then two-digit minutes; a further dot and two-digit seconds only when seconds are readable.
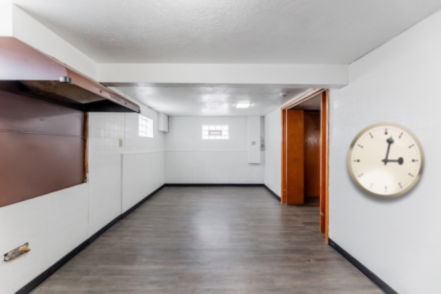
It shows 3.02
